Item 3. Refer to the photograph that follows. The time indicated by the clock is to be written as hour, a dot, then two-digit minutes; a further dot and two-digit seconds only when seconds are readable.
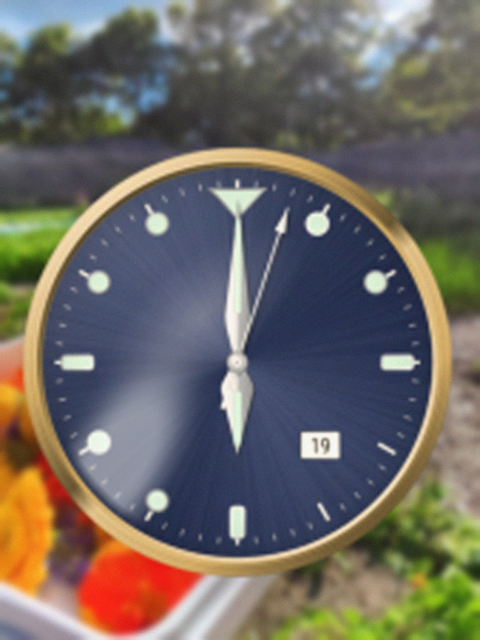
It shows 6.00.03
